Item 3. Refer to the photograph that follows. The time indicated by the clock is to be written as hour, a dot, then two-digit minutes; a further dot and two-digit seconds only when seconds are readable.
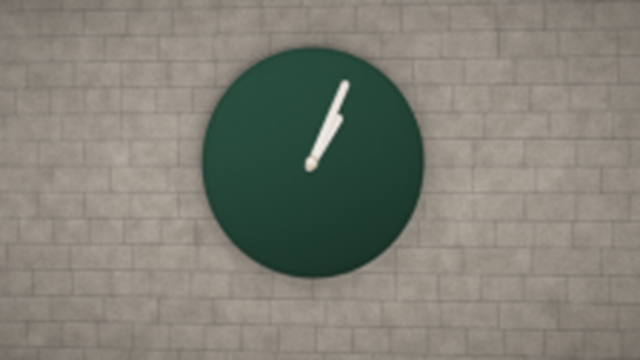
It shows 1.04
